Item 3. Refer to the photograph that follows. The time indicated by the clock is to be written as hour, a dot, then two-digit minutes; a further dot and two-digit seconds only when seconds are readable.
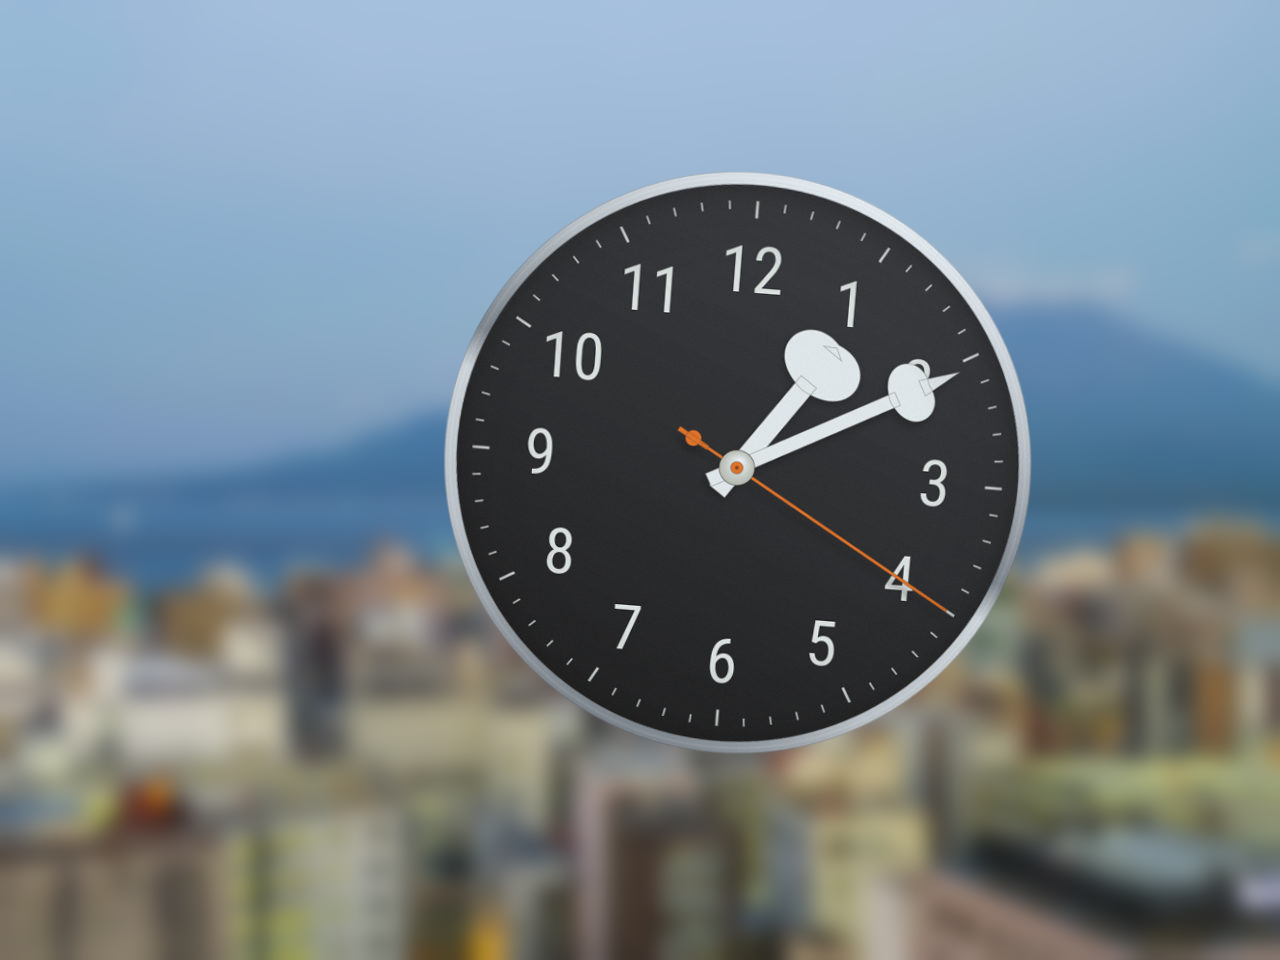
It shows 1.10.20
